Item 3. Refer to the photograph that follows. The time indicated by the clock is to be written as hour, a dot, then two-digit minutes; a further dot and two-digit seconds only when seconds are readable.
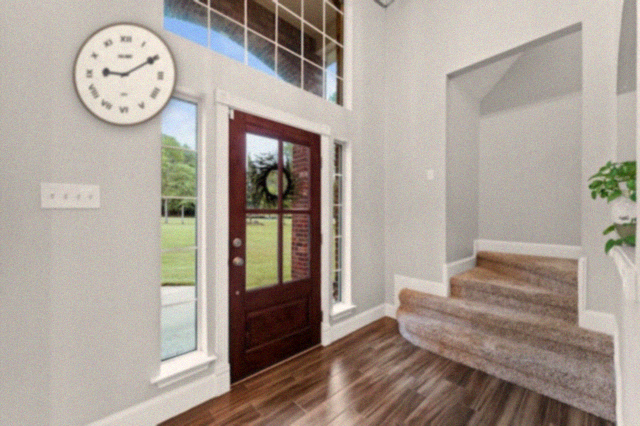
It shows 9.10
